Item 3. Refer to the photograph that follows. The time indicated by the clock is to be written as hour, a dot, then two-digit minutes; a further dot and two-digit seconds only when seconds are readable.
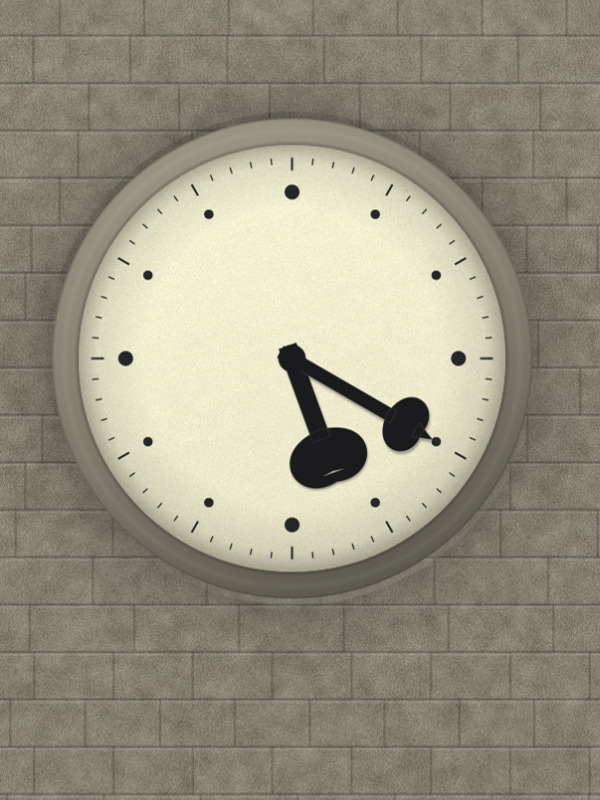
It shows 5.20
